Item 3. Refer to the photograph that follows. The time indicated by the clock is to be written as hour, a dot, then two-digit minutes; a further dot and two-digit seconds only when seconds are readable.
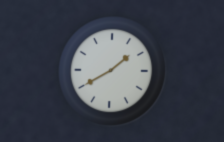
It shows 1.40
